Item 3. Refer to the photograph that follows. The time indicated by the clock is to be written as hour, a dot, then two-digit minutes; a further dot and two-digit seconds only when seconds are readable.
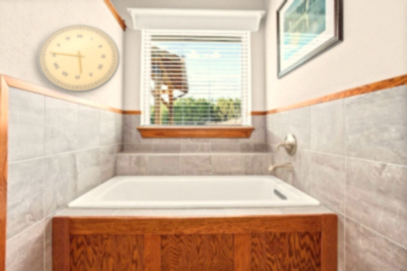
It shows 5.46
